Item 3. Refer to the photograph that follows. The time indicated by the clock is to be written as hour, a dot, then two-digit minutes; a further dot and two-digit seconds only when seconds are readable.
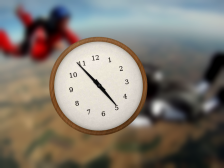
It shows 4.54
